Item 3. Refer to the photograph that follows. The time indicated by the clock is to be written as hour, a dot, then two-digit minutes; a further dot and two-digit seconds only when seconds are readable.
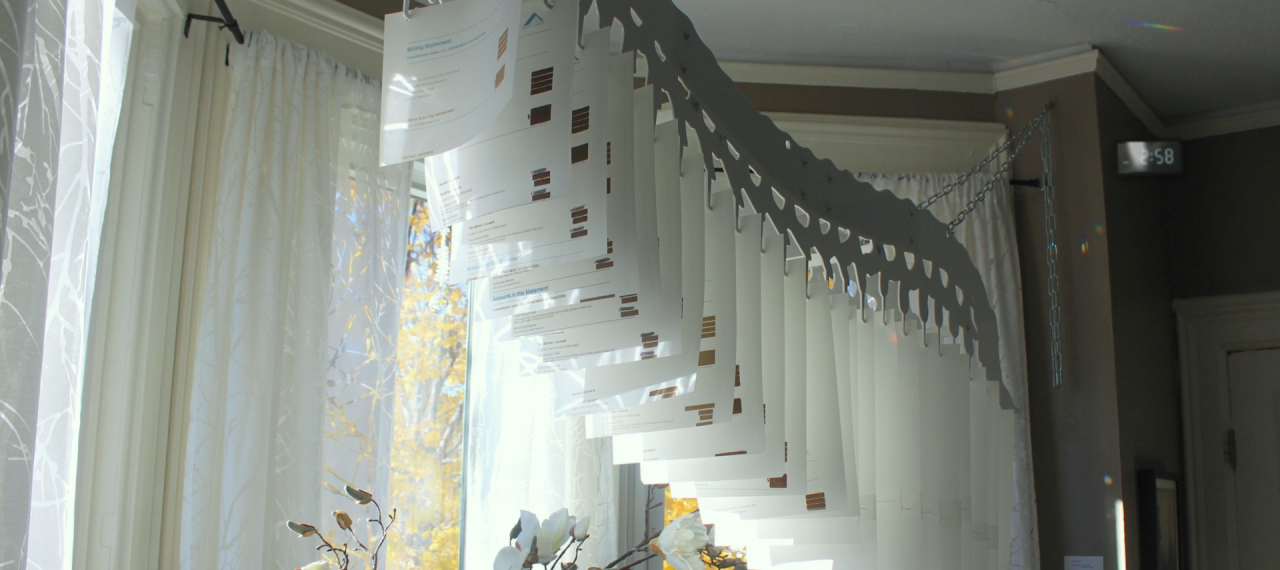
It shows 2.58
